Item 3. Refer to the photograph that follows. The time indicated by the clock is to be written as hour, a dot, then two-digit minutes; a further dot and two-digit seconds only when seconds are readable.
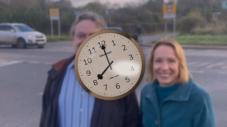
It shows 8.00
